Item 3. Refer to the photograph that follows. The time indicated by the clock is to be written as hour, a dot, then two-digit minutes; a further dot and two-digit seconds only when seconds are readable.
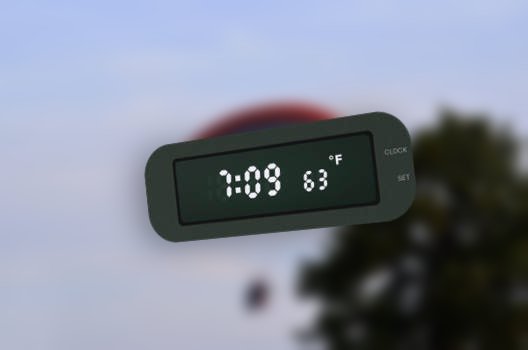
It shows 7.09
